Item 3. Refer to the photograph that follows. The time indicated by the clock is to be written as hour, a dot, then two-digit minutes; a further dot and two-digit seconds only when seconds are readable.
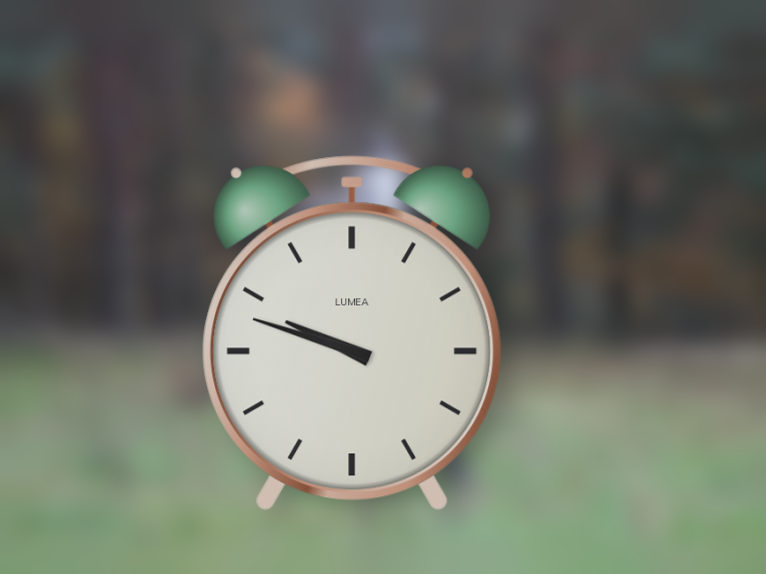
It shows 9.48
